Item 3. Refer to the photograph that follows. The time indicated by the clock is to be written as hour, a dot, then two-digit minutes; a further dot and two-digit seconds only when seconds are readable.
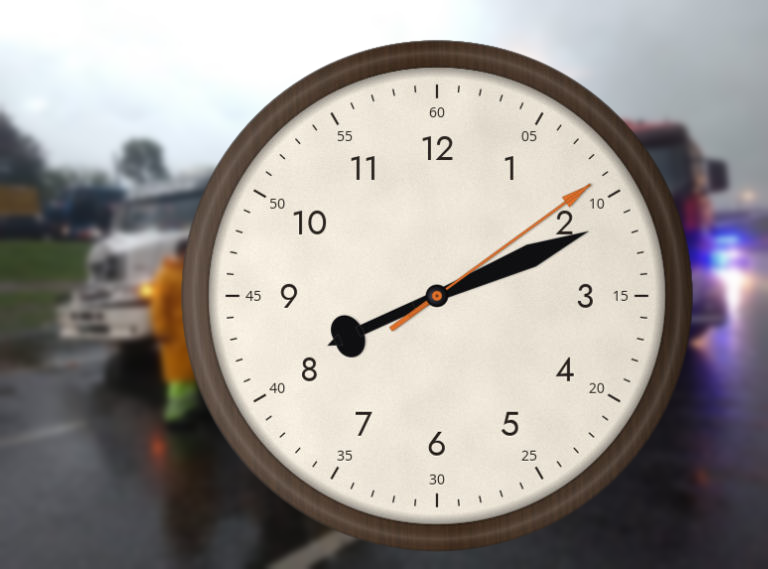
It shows 8.11.09
